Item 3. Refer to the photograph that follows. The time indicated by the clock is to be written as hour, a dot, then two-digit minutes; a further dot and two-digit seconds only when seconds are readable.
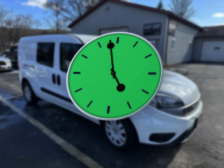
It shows 4.58
